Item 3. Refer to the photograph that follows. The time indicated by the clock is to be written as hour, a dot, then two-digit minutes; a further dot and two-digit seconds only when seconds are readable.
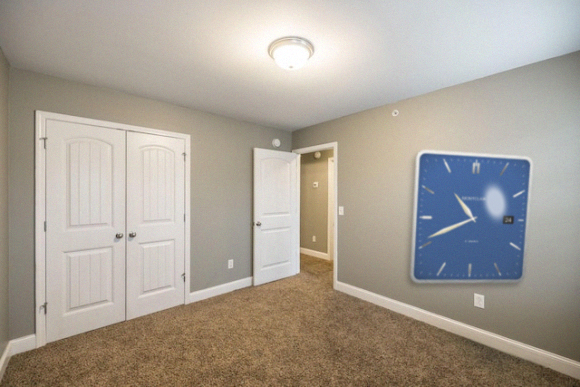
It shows 10.41
